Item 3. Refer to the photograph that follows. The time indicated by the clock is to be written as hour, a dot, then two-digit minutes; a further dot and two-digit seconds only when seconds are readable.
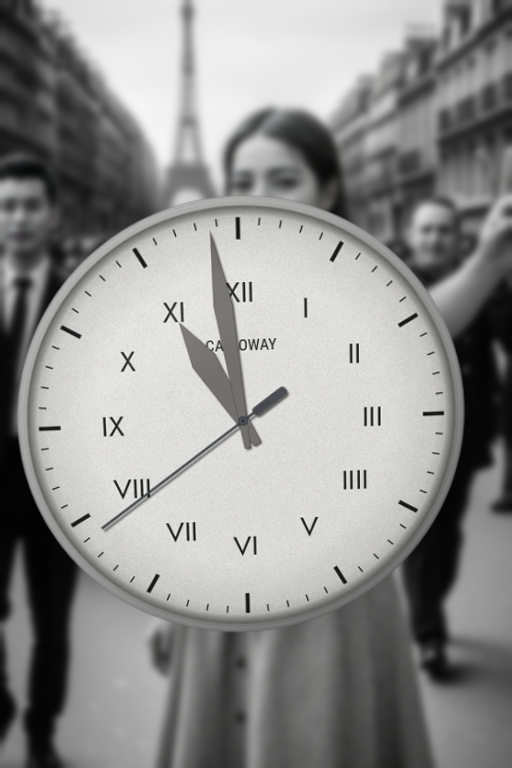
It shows 10.58.39
